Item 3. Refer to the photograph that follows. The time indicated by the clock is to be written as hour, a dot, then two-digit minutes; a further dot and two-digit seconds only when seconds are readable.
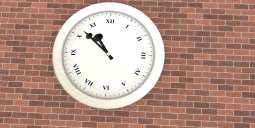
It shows 10.52
